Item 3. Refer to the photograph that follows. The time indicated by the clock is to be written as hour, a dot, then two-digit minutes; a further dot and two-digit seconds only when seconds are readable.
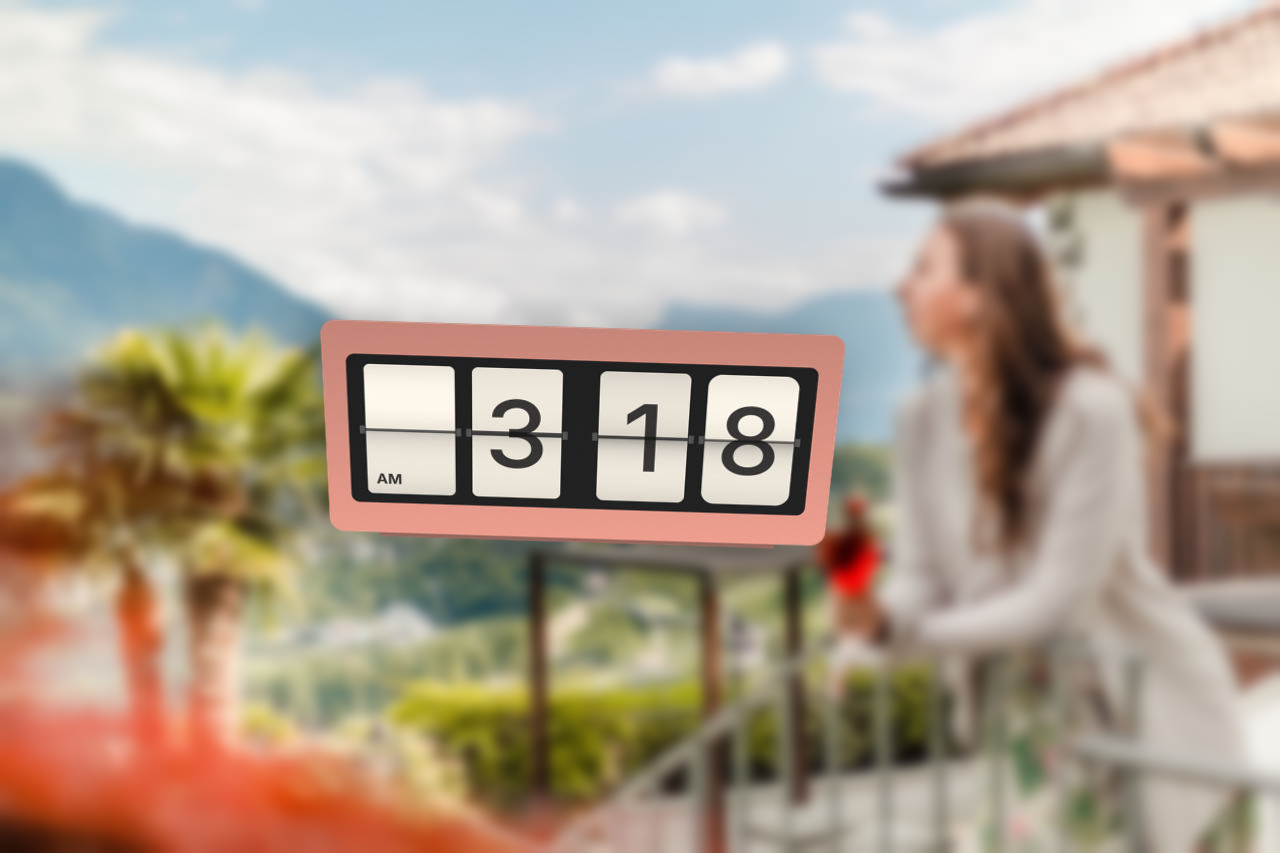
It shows 3.18
